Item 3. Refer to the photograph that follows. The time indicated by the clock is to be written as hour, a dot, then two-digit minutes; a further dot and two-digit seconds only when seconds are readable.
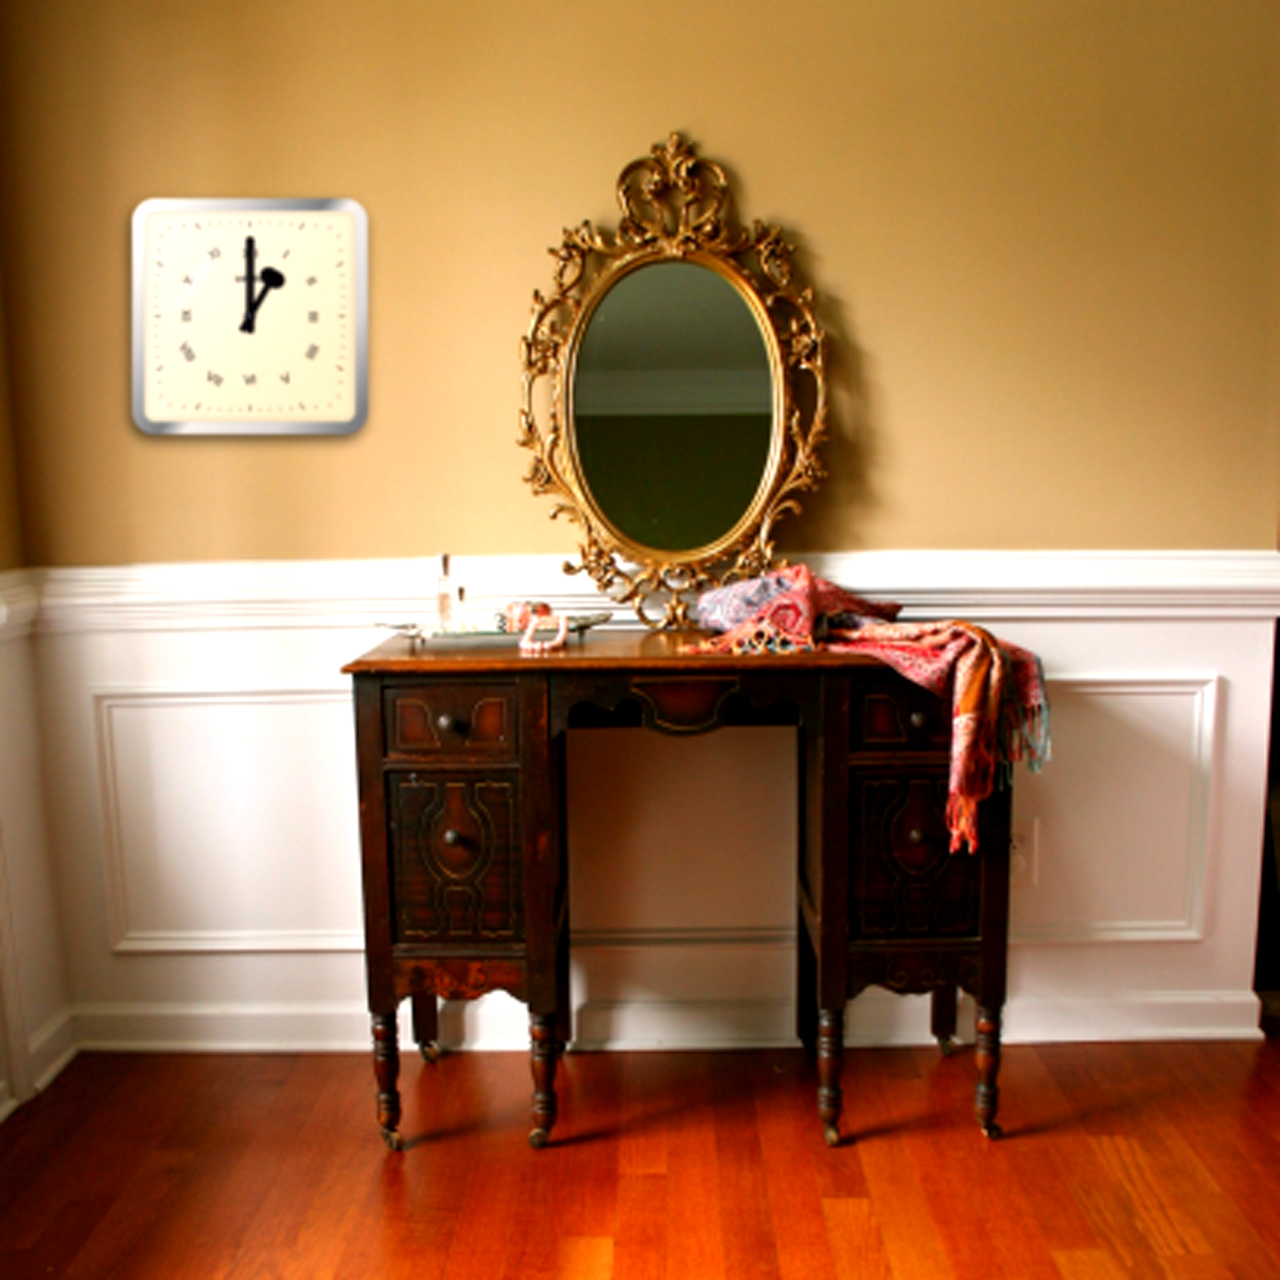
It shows 1.00
